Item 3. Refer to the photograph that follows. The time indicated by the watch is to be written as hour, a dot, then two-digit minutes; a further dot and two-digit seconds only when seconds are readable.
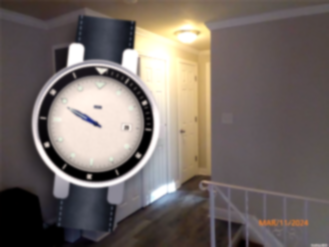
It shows 9.49
